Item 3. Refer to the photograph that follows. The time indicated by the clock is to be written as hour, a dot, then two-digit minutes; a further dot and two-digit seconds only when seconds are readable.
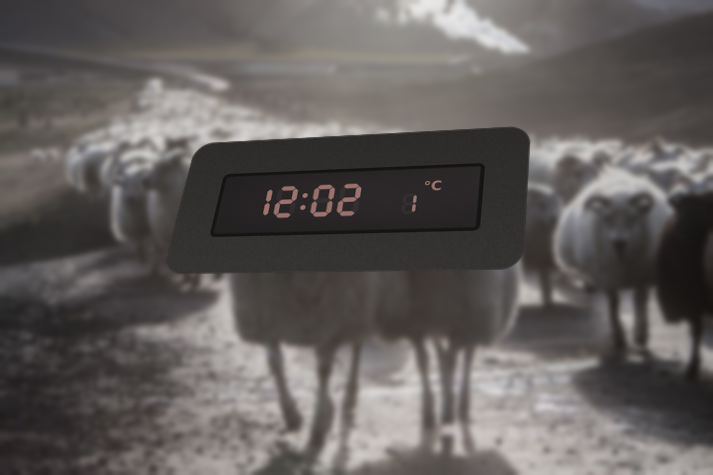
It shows 12.02
